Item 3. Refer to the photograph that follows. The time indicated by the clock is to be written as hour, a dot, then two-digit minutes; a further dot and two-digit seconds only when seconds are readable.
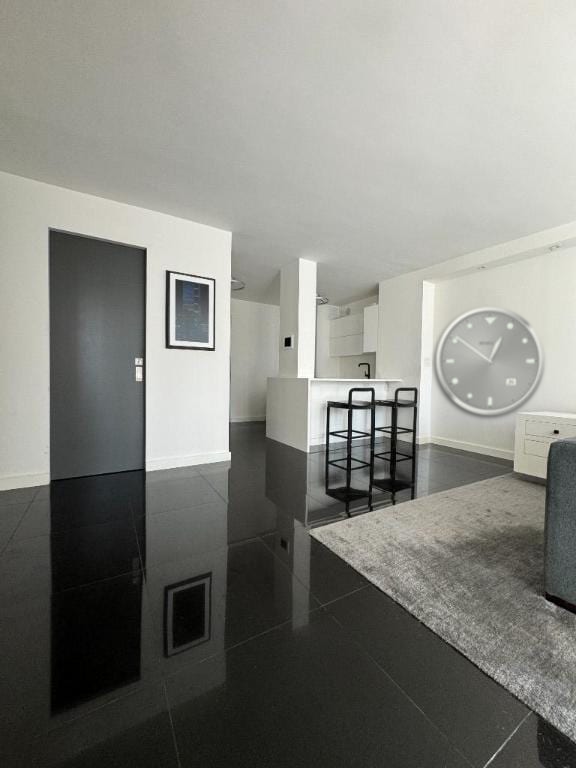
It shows 12.51
